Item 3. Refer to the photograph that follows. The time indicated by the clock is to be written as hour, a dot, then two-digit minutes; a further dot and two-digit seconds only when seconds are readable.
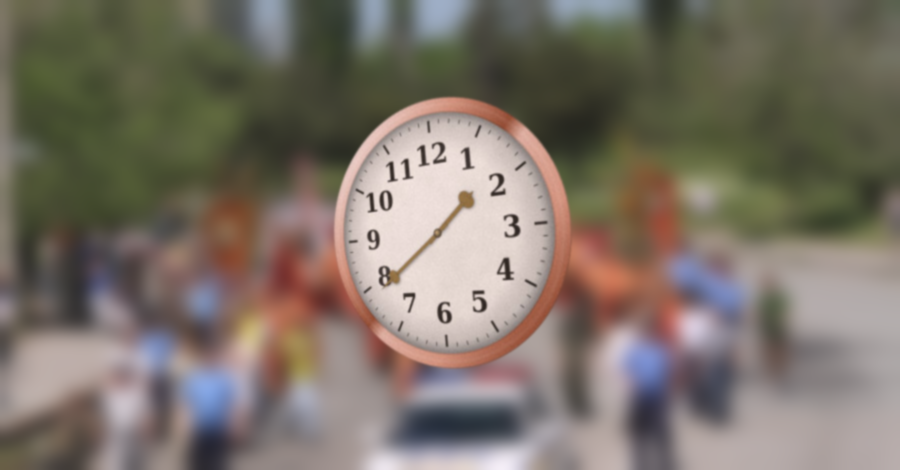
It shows 1.39
